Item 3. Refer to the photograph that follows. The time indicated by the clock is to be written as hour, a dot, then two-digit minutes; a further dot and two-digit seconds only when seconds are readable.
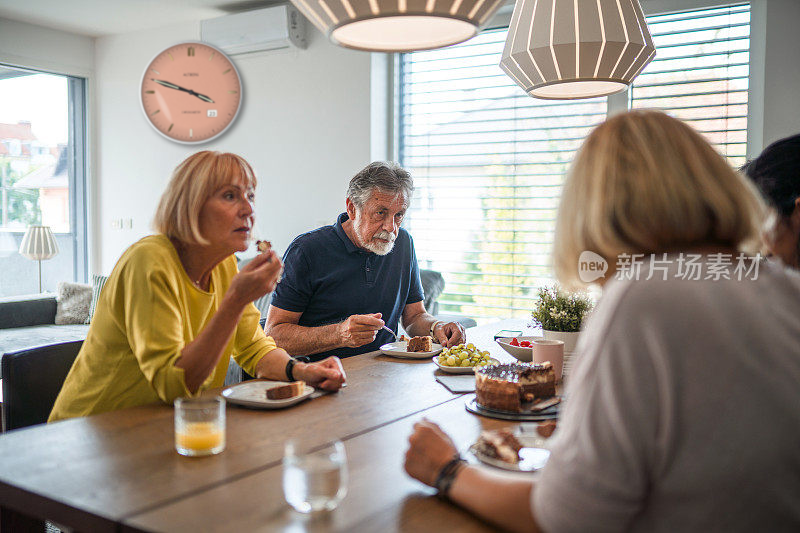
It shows 3.48
